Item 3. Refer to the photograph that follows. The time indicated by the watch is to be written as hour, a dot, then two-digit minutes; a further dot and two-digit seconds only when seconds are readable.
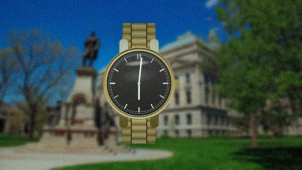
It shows 6.01
